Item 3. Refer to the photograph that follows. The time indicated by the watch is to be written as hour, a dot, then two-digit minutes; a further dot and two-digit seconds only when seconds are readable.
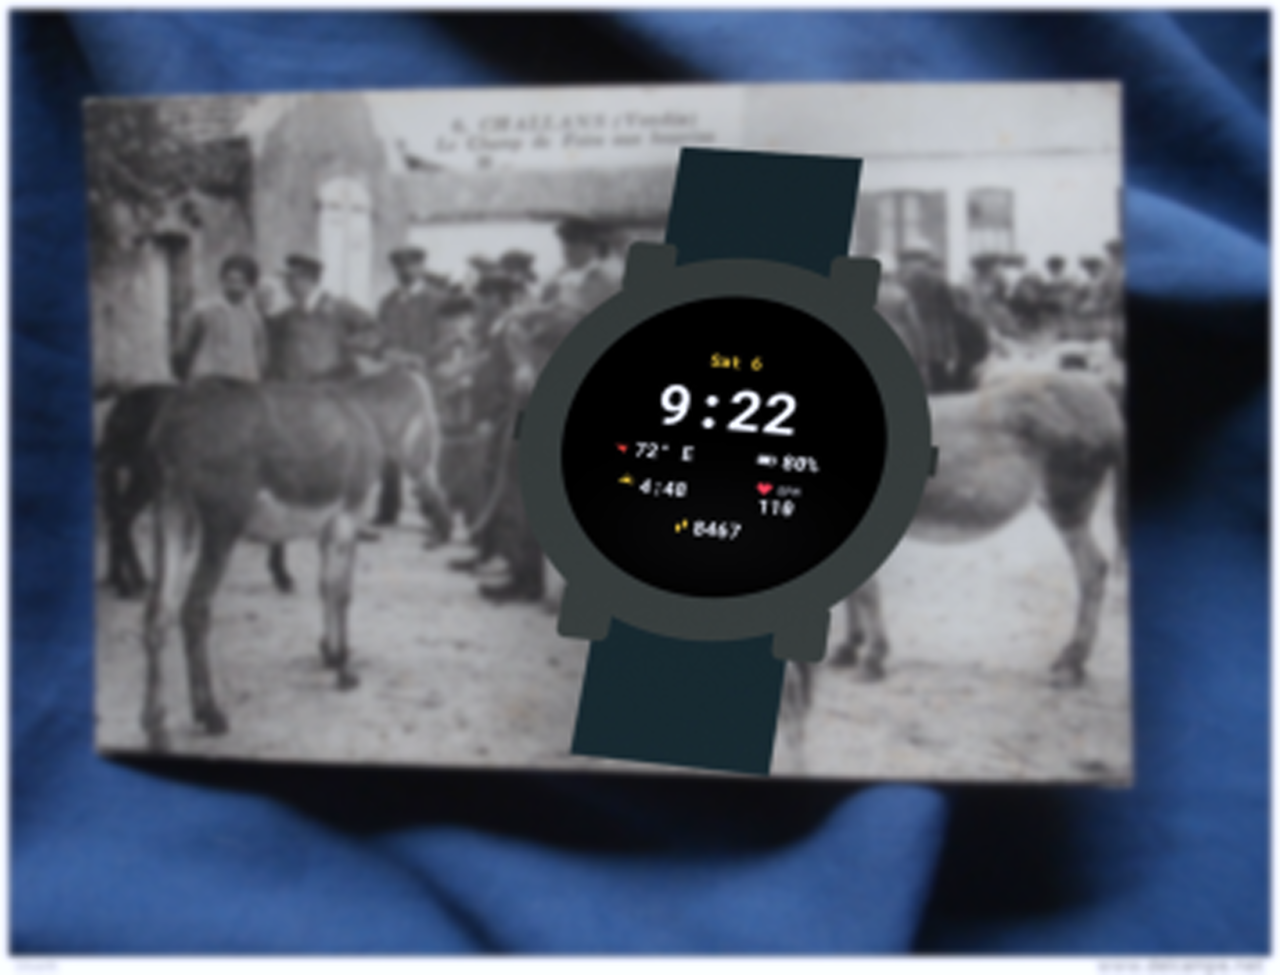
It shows 9.22
